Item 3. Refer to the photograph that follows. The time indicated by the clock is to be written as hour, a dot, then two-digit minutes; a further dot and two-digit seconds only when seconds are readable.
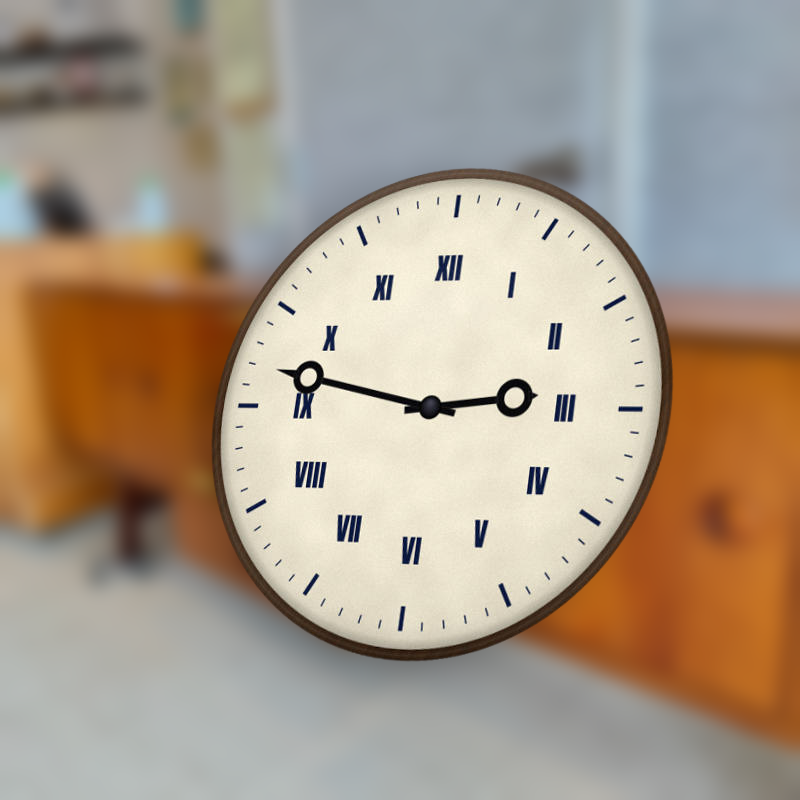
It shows 2.47
